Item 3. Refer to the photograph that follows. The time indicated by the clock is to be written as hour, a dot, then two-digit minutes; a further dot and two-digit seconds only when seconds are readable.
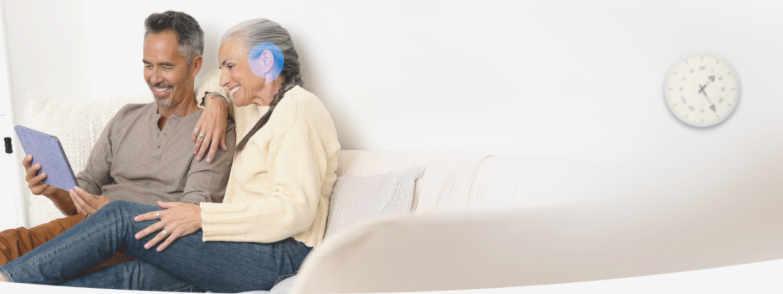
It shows 1.25
